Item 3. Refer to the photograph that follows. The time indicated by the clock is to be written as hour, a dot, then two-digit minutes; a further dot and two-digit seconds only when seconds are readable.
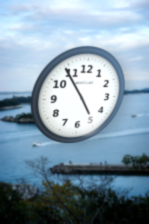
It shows 4.54
